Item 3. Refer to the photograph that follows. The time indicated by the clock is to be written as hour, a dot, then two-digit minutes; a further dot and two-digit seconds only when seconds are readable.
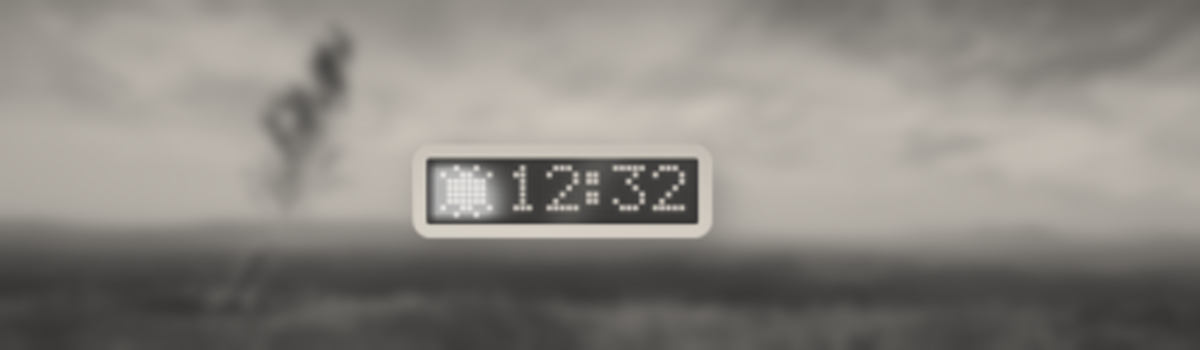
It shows 12.32
